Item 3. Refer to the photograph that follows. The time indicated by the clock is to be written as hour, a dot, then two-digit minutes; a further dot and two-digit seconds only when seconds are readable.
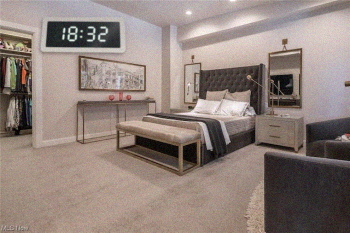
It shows 18.32
